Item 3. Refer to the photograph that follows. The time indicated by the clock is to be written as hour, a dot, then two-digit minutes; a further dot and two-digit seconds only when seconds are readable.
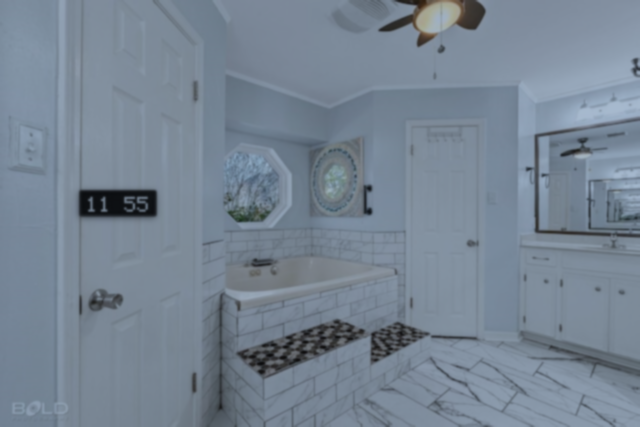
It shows 11.55
